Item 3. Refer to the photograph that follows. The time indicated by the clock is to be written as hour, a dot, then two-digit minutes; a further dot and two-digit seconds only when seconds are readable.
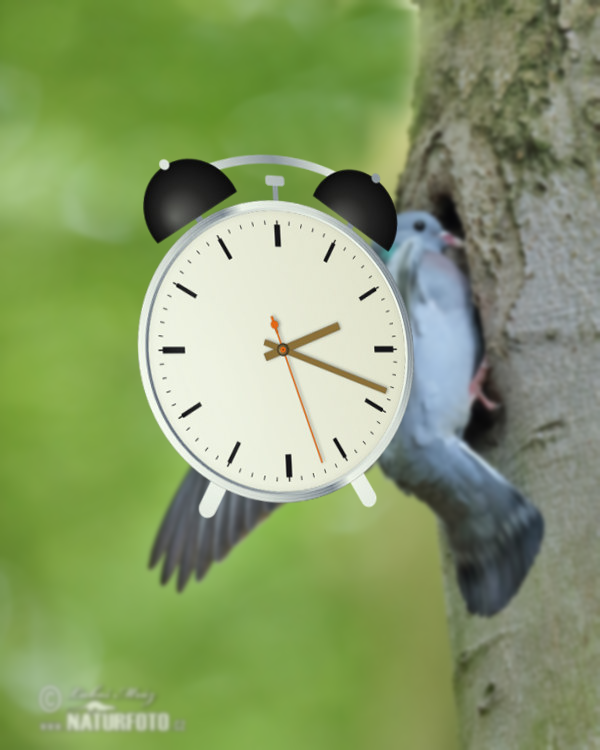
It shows 2.18.27
